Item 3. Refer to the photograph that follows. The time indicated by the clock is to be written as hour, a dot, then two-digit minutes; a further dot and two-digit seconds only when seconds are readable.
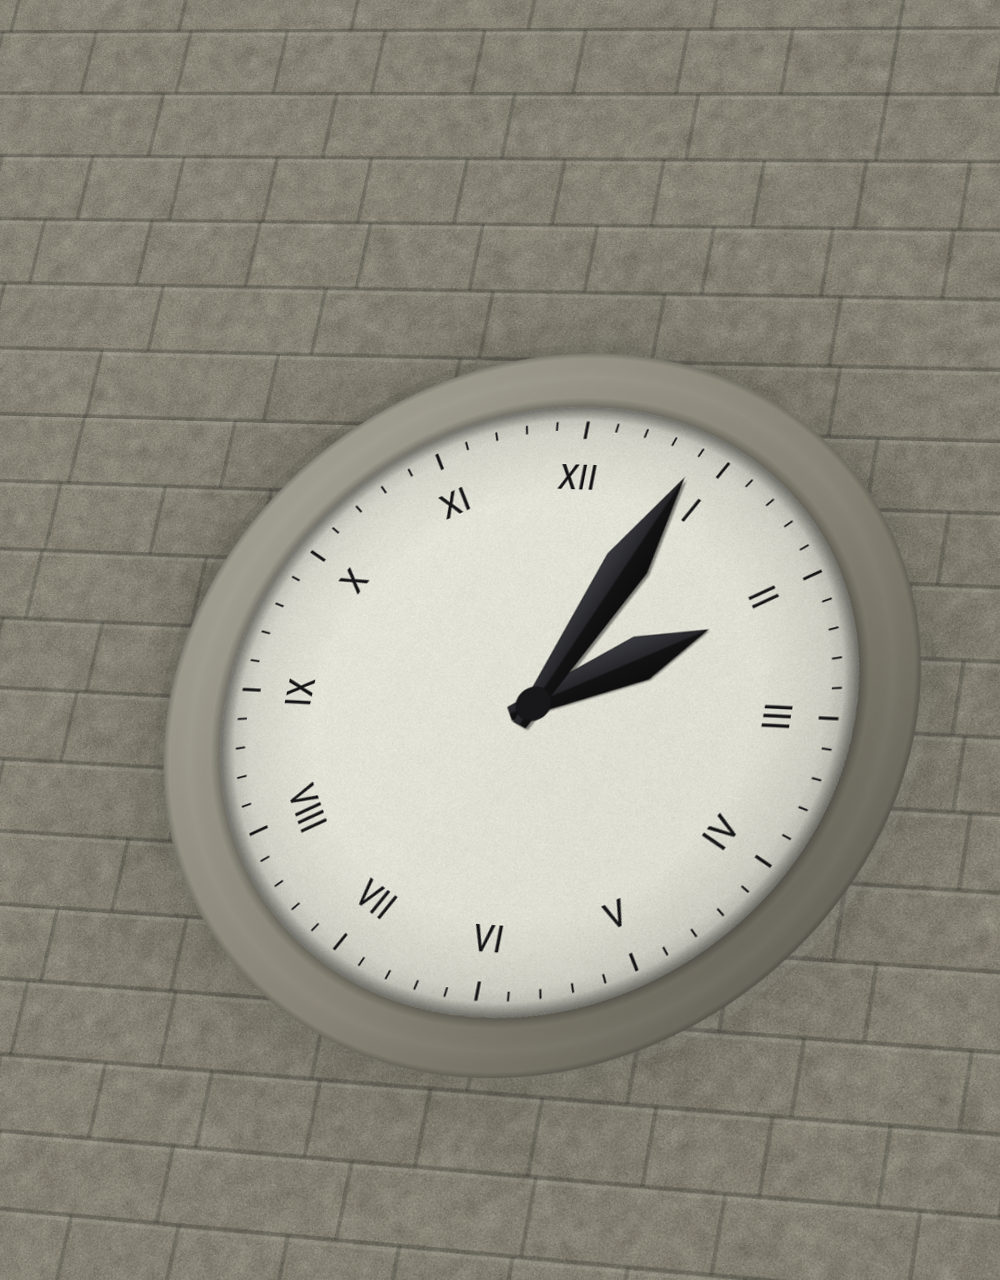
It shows 2.04
